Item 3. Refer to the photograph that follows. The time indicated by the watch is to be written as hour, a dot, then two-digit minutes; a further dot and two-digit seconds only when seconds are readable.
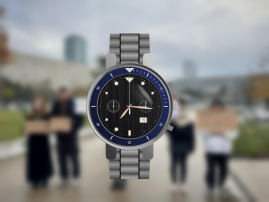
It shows 7.16
